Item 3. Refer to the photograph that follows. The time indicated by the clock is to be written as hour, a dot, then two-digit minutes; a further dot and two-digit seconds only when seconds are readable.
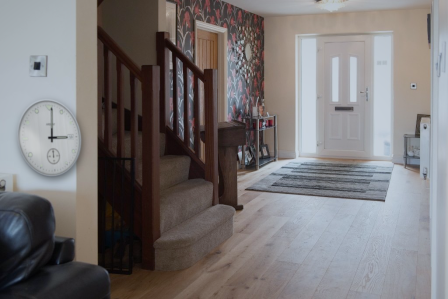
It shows 3.01
